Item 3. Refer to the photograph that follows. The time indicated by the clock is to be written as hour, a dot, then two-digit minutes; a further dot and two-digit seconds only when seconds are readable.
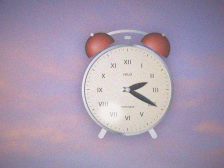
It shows 2.20
